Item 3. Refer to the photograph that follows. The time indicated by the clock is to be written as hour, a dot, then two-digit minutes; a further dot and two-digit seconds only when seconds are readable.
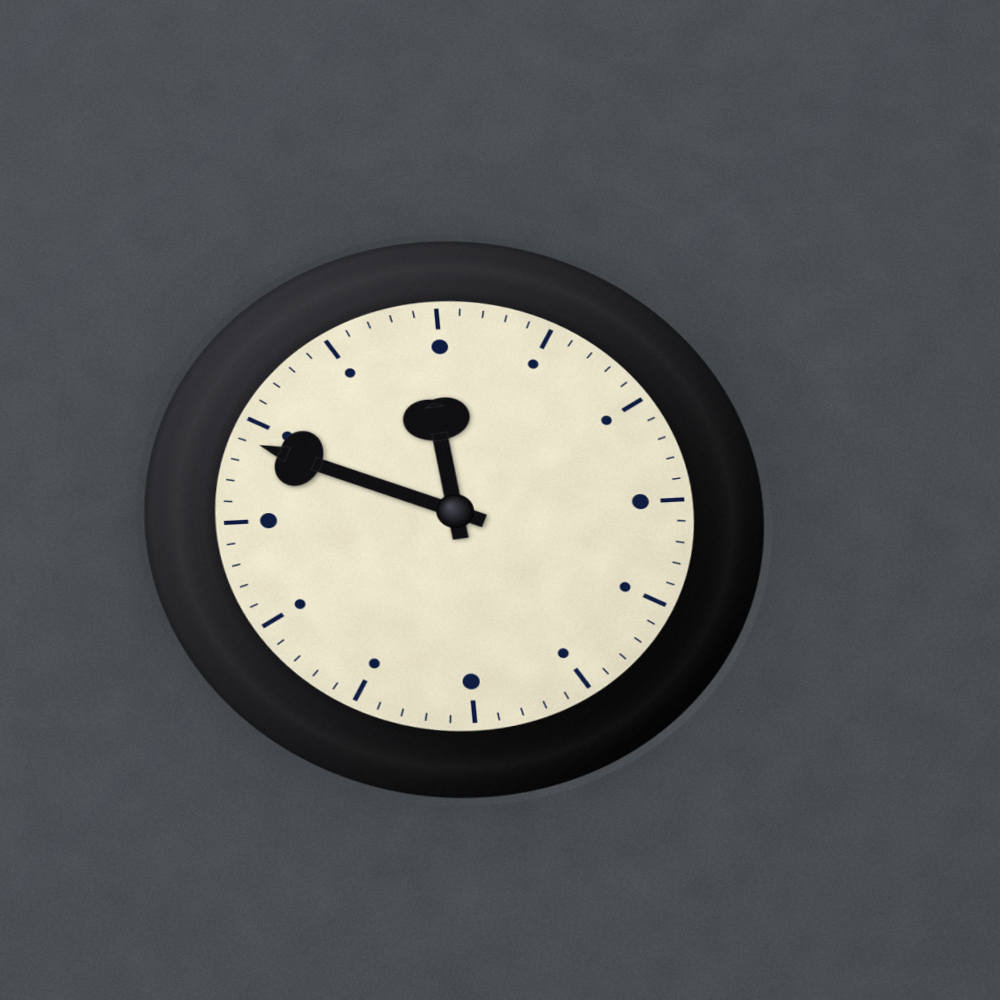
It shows 11.49
